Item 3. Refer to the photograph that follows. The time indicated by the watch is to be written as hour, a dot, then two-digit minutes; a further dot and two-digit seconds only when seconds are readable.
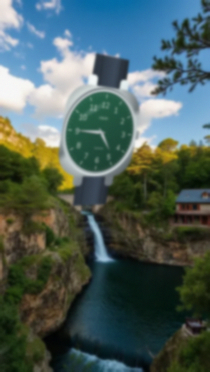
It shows 4.45
